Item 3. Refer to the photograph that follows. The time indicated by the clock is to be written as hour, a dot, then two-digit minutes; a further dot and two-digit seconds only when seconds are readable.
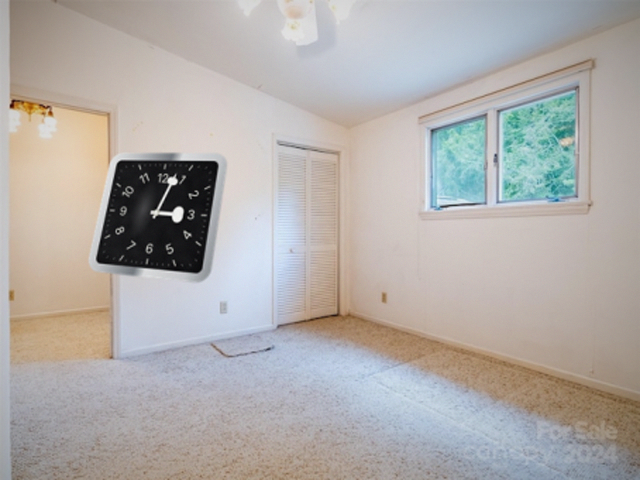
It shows 3.03
